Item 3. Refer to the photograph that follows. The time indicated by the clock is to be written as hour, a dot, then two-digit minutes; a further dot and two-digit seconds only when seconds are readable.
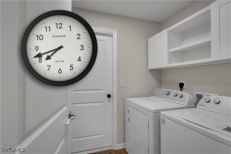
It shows 7.42
